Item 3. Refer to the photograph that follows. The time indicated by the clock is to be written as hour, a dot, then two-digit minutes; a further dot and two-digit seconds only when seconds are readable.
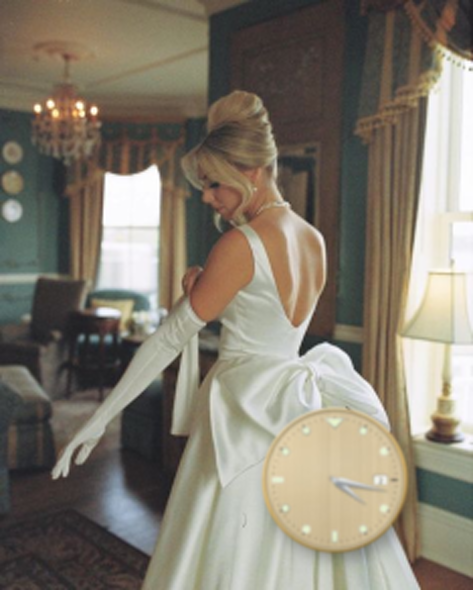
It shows 4.17
